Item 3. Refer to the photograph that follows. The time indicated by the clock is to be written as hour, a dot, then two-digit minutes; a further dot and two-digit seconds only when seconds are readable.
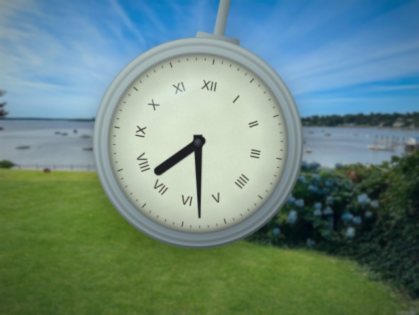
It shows 7.28
